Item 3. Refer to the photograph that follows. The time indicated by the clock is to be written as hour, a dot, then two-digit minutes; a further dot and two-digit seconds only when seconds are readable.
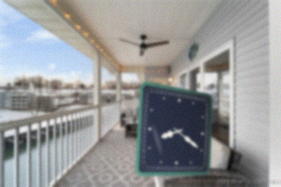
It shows 8.20
